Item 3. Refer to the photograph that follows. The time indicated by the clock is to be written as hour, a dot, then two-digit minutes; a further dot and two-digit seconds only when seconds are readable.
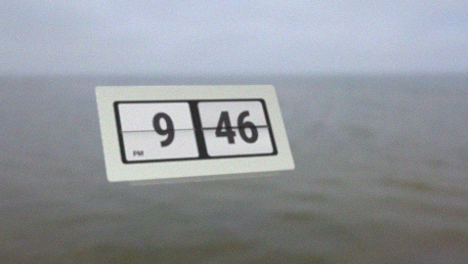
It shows 9.46
